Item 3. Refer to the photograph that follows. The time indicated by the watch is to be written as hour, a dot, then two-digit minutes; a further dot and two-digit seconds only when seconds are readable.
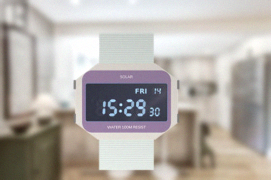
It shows 15.29.30
